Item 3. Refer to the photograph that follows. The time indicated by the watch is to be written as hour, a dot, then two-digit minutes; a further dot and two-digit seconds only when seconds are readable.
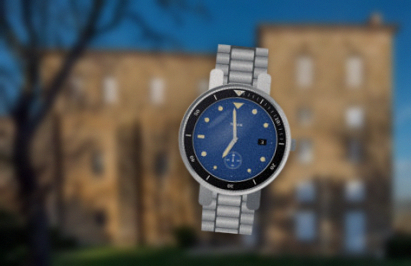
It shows 6.59
